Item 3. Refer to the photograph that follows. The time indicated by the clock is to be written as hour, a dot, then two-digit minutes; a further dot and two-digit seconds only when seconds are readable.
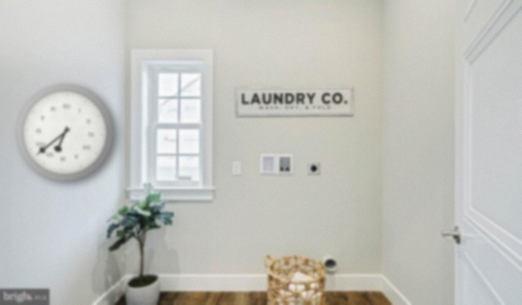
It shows 6.38
